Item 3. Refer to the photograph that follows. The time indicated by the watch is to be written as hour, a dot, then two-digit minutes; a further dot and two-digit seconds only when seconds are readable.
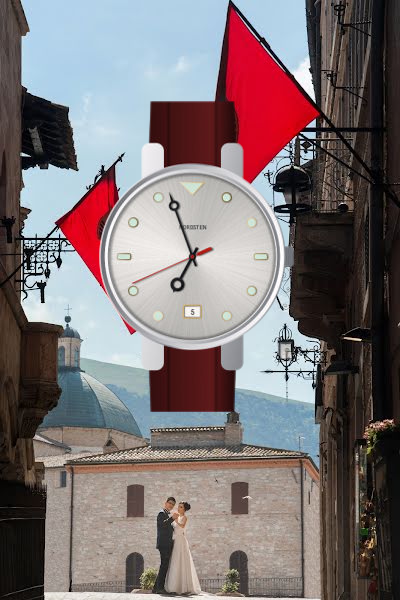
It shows 6.56.41
